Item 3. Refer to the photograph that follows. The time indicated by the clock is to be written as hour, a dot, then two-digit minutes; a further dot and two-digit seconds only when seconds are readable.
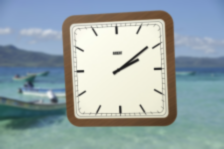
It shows 2.09
